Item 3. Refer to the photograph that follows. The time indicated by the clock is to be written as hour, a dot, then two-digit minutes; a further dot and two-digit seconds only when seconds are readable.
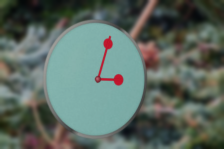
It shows 3.03
